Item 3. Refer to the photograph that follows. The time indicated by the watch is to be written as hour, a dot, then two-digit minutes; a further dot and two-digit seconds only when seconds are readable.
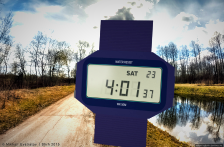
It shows 4.01.37
